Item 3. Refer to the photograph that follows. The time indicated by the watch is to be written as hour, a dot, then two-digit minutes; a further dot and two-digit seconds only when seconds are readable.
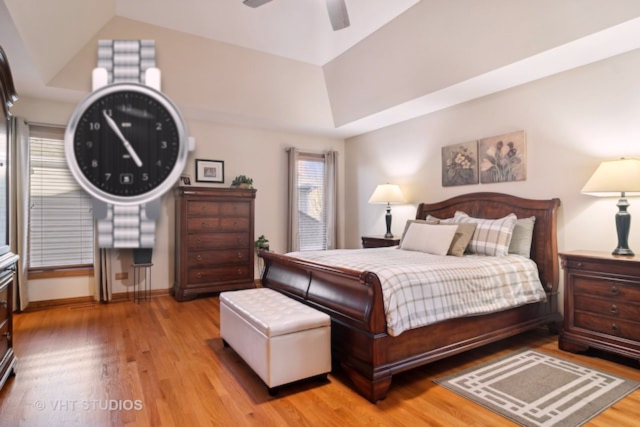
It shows 4.54
